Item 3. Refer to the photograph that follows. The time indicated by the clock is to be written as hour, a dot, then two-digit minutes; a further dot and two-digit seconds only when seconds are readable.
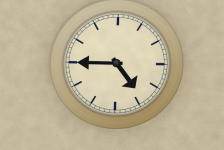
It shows 4.45
